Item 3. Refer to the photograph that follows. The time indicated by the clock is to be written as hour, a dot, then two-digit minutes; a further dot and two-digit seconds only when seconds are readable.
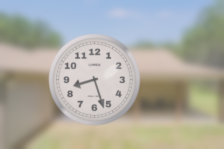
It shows 8.27
